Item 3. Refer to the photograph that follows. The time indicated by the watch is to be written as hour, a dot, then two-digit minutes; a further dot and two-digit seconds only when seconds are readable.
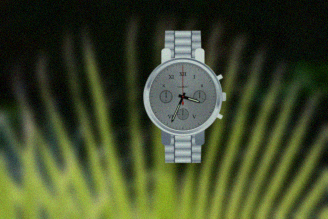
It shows 3.34
